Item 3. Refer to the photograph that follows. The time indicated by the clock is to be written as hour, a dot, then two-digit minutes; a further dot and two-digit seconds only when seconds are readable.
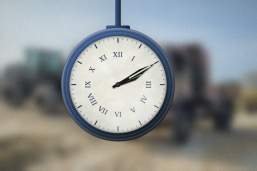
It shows 2.10
